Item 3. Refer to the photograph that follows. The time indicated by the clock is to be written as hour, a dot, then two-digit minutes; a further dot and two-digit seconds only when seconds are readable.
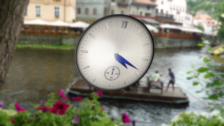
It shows 4.19
